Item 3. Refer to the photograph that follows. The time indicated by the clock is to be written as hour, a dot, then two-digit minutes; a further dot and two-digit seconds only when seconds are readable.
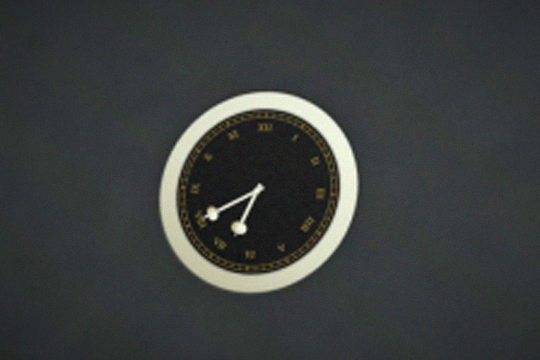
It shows 6.40
